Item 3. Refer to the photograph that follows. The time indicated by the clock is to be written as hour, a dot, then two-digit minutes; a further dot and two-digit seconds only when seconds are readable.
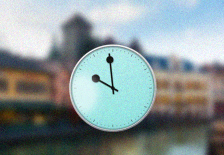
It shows 9.59
